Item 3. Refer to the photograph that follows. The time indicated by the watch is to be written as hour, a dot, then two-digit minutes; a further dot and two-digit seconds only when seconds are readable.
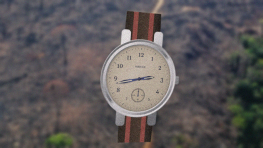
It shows 2.43
